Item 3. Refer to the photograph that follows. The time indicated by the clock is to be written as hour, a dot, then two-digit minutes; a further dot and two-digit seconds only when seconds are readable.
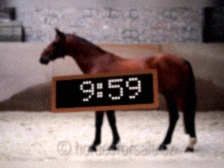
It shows 9.59
